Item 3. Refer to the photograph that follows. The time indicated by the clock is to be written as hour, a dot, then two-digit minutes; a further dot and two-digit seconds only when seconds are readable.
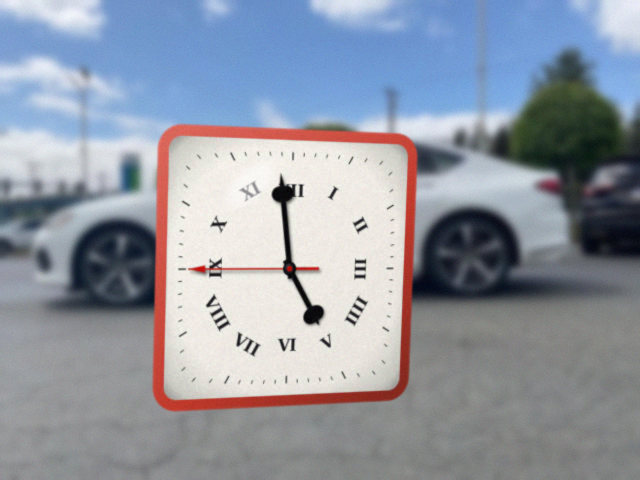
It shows 4.58.45
